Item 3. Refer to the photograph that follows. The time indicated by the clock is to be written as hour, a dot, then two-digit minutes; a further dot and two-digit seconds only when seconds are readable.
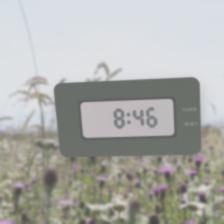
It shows 8.46
